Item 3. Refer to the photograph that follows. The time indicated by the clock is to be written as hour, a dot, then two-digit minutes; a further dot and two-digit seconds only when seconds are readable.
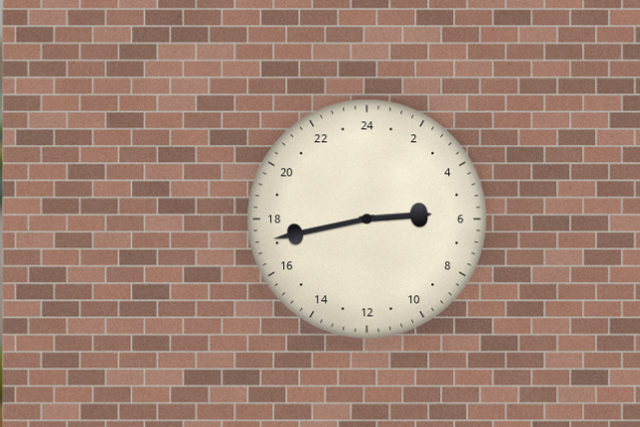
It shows 5.43
